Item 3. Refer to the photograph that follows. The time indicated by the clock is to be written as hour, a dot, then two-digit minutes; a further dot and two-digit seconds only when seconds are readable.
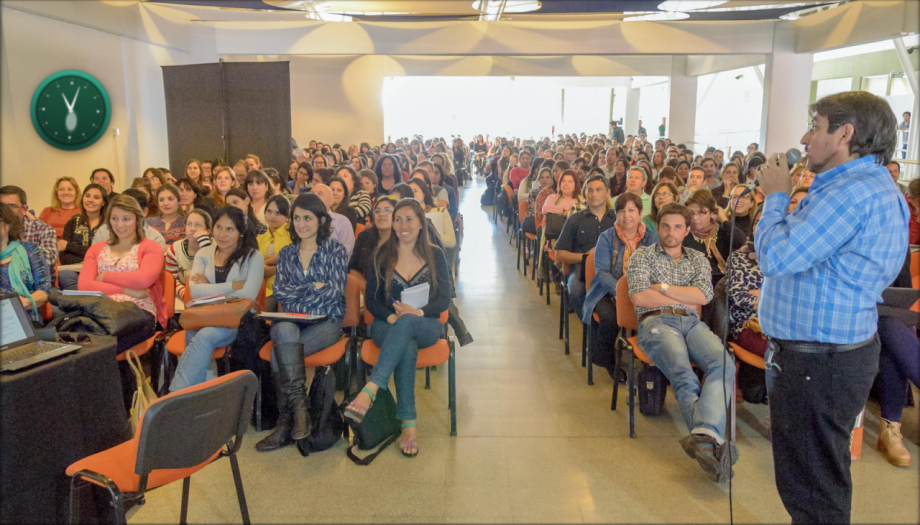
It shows 11.03
